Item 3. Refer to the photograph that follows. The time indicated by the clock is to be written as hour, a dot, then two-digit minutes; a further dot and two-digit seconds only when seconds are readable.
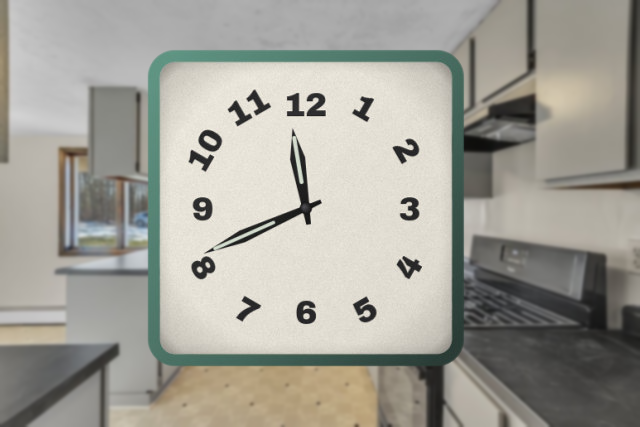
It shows 11.41
